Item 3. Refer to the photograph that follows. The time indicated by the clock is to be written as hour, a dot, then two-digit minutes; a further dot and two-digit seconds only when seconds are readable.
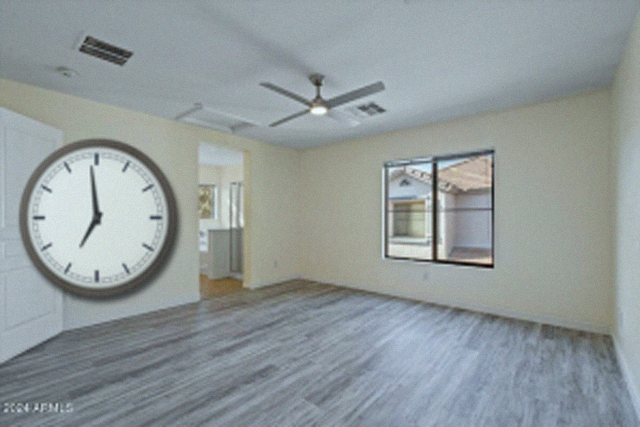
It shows 6.59
